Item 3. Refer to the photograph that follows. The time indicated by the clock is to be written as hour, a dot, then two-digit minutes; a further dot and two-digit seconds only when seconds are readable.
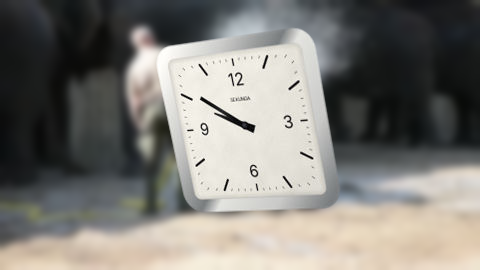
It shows 9.51
